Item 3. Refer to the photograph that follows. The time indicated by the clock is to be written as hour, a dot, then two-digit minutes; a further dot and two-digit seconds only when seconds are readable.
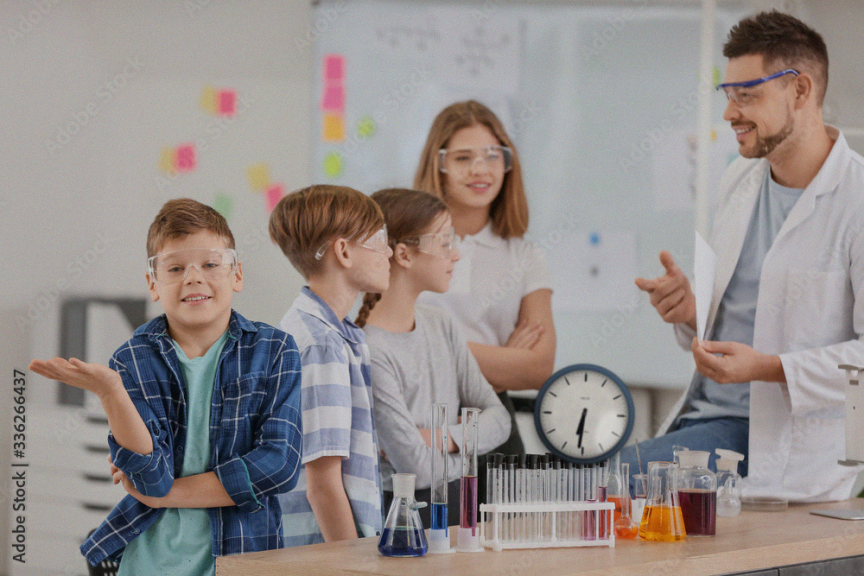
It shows 6.31
